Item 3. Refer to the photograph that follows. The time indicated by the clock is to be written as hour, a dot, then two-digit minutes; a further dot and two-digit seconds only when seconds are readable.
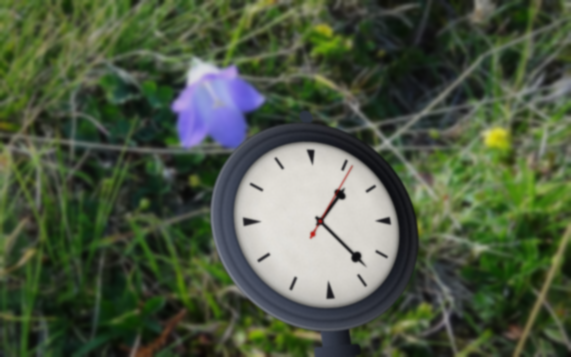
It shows 1.23.06
